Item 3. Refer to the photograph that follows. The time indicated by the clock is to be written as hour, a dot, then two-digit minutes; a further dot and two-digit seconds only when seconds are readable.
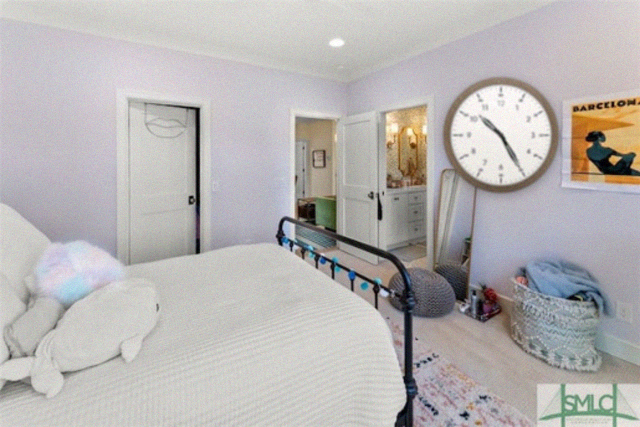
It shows 10.25
